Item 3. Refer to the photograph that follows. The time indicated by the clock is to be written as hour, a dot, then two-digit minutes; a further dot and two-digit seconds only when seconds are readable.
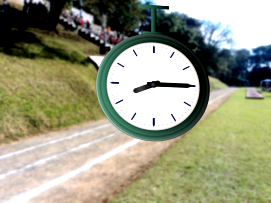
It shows 8.15
